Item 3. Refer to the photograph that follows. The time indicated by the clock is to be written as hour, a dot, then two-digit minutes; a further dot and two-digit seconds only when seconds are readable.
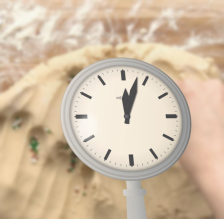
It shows 12.03
